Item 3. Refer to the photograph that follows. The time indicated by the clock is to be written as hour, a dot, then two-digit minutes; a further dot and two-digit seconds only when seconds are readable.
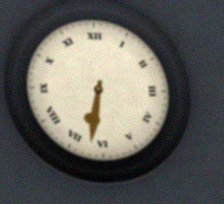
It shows 6.32
